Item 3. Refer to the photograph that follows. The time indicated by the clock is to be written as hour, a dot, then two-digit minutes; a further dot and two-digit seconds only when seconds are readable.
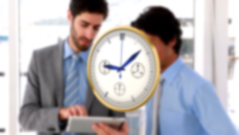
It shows 9.08
